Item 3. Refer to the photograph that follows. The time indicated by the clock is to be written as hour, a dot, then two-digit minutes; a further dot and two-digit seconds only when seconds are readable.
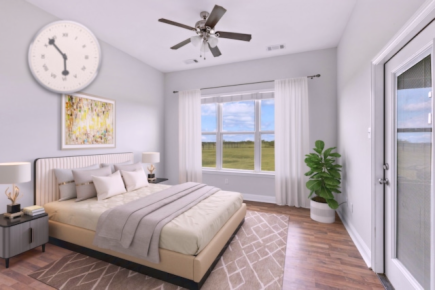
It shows 5.53
